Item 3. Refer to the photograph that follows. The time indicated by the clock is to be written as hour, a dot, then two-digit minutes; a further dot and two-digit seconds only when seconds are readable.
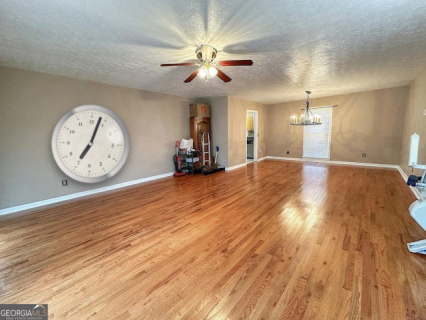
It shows 7.03
